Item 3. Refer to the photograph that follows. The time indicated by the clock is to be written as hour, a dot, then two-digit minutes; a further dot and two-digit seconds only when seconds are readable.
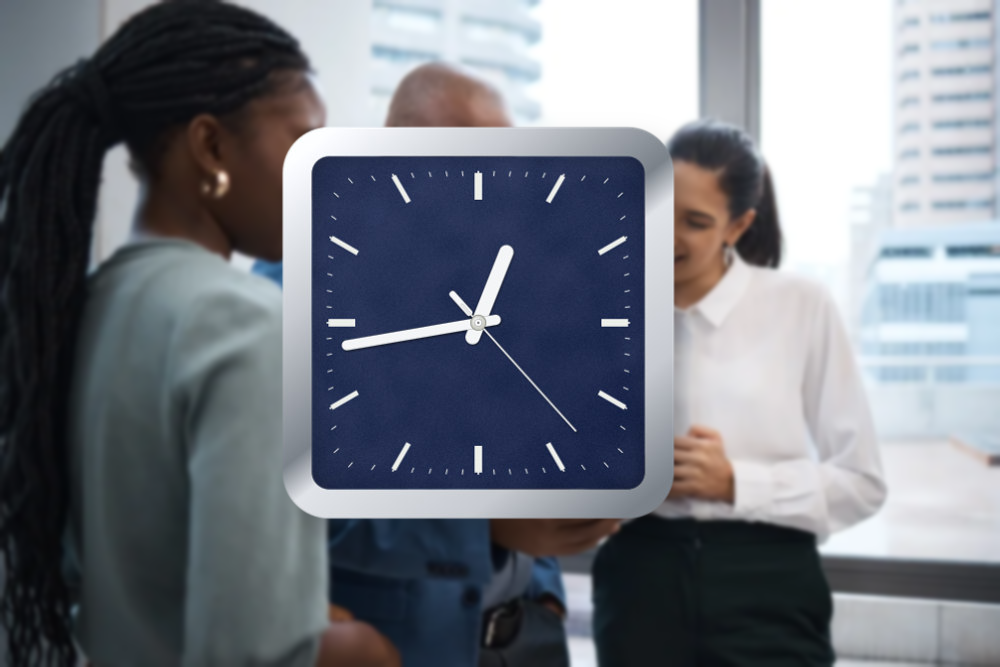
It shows 12.43.23
